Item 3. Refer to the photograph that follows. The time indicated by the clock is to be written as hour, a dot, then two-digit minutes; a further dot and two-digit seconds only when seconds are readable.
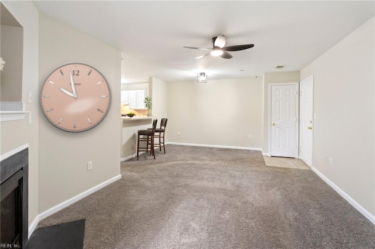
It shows 9.58
